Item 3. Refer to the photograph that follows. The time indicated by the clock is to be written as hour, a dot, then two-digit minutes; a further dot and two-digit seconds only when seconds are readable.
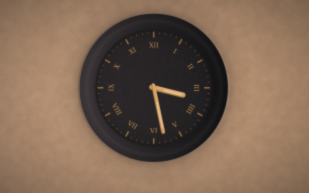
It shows 3.28
